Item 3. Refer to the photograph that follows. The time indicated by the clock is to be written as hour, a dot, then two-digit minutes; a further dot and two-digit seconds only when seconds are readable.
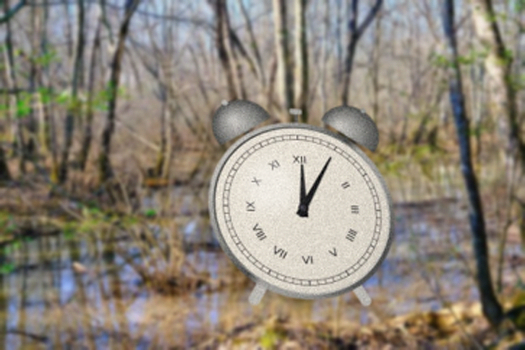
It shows 12.05
